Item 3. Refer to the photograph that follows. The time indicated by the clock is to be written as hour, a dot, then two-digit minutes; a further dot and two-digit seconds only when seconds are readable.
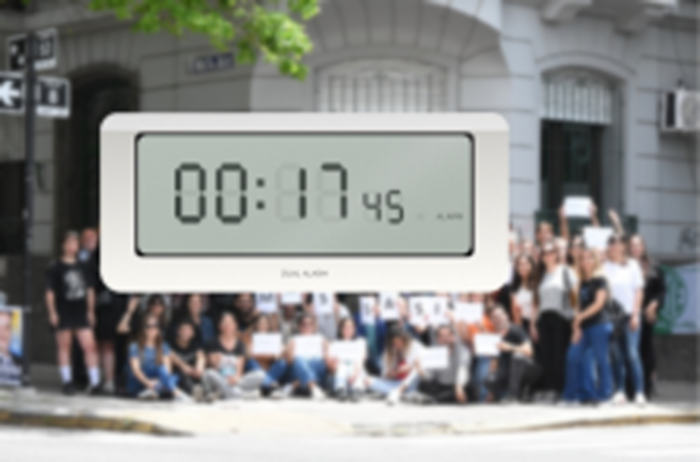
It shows 0.17.45
